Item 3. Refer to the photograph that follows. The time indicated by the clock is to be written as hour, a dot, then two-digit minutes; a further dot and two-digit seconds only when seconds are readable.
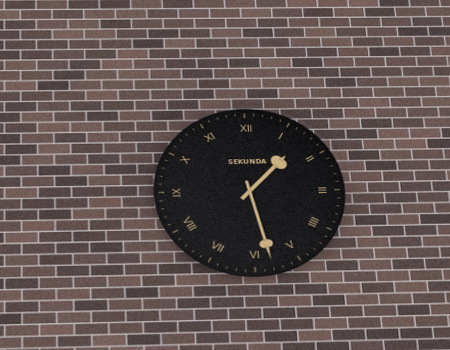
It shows 1.28
